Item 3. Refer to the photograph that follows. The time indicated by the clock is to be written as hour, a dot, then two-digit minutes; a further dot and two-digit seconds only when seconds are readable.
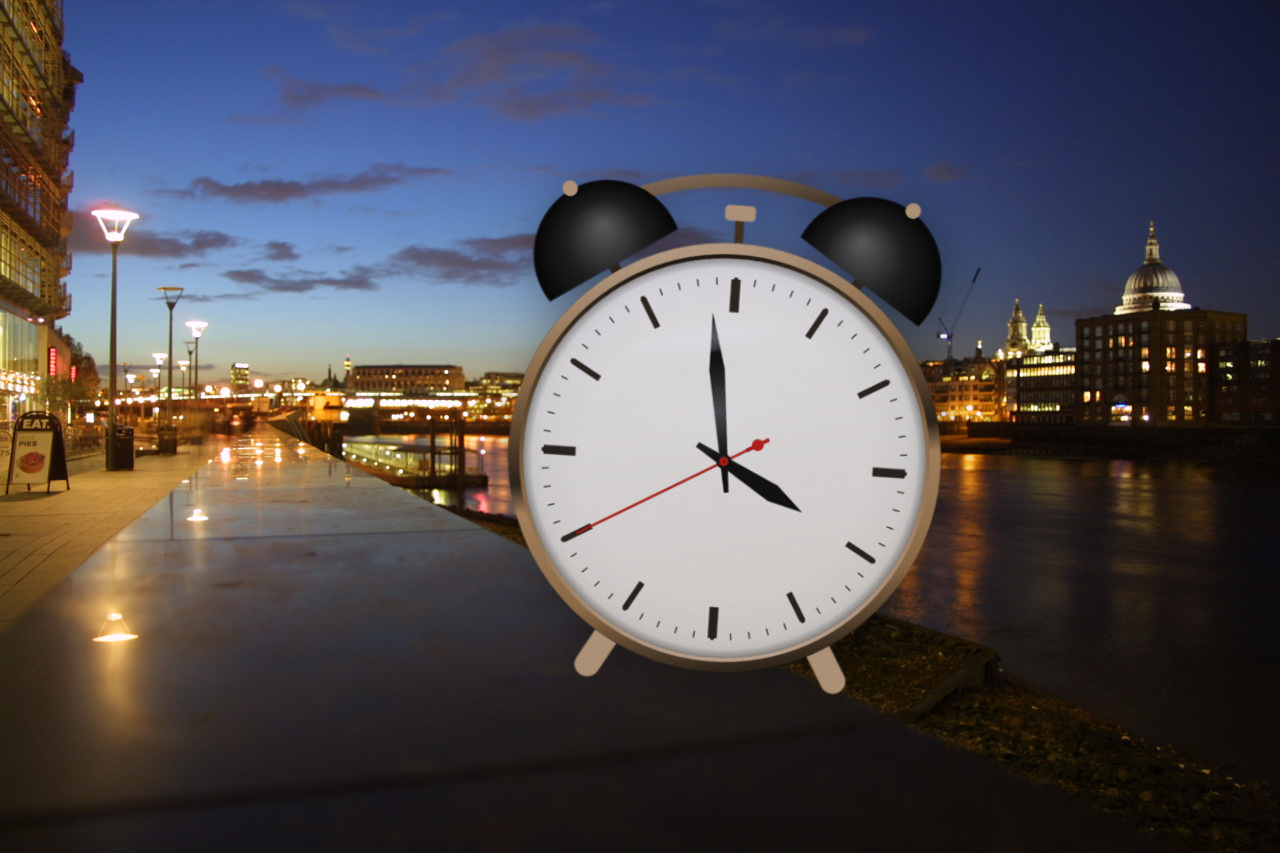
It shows 3.58.40
